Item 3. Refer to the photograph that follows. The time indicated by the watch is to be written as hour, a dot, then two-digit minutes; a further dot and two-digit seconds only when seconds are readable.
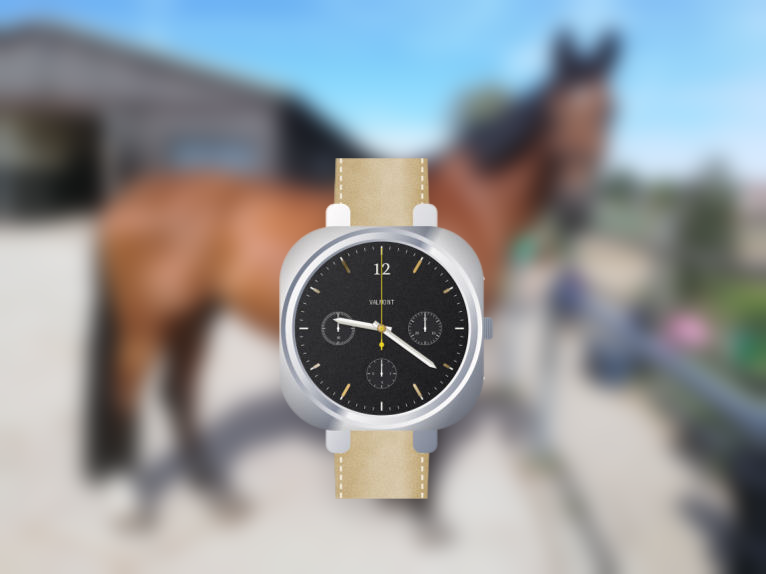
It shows 9.21
